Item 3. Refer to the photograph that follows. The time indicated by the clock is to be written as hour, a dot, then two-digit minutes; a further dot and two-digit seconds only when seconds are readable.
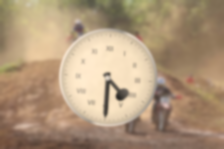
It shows 4.30
